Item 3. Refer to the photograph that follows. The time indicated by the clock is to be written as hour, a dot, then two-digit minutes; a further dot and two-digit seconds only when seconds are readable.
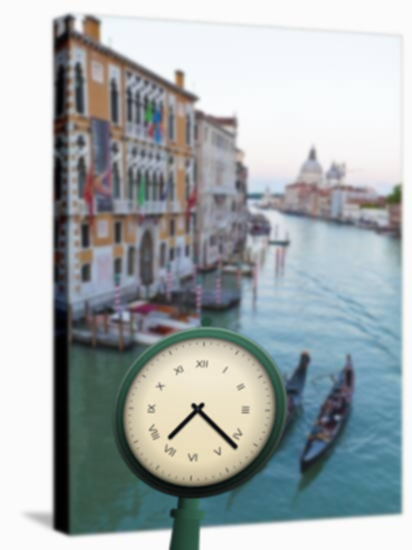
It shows 7.22
